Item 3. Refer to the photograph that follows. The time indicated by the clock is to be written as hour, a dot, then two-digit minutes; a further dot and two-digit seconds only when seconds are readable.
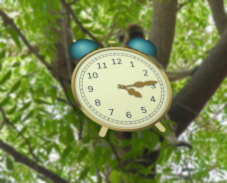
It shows 4.14
